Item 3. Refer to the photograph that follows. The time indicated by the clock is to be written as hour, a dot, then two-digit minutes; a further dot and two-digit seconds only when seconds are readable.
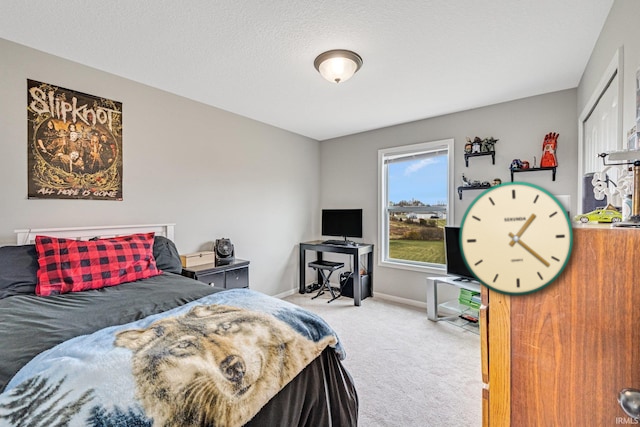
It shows 1.22
